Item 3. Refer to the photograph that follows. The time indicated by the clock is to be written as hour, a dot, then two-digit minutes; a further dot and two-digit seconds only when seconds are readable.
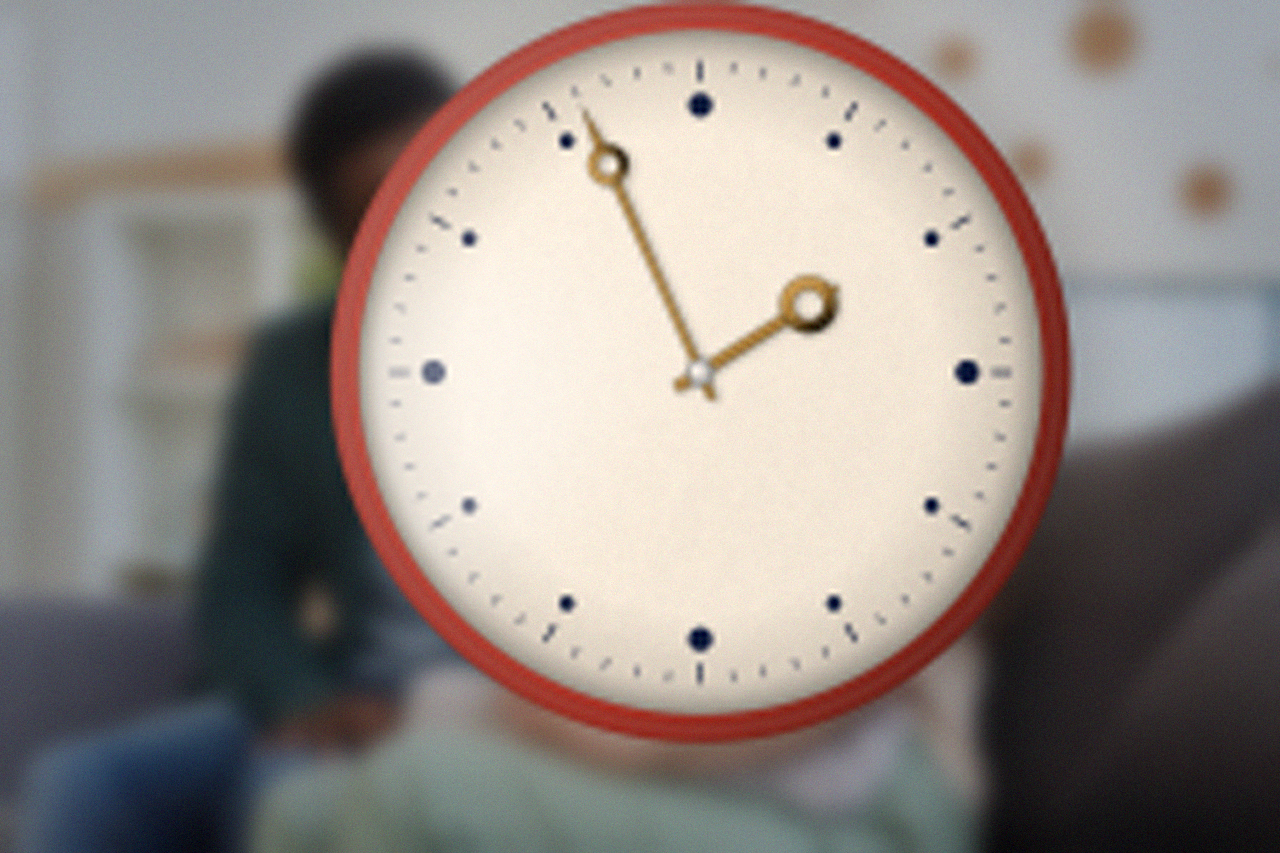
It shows 1.56
